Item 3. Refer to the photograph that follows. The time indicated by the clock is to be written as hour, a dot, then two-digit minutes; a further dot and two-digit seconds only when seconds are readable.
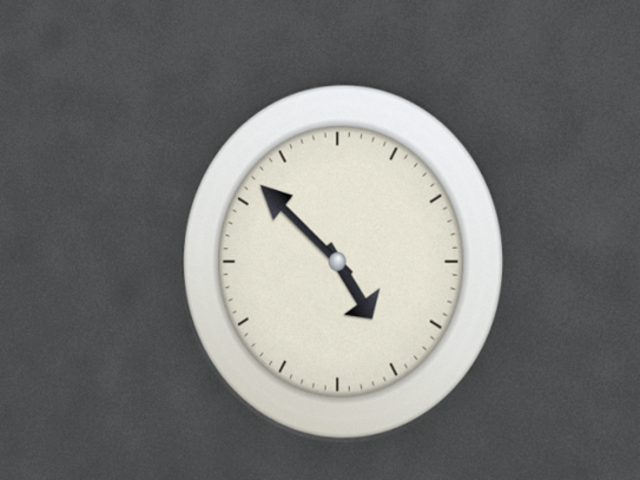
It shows 4.52
